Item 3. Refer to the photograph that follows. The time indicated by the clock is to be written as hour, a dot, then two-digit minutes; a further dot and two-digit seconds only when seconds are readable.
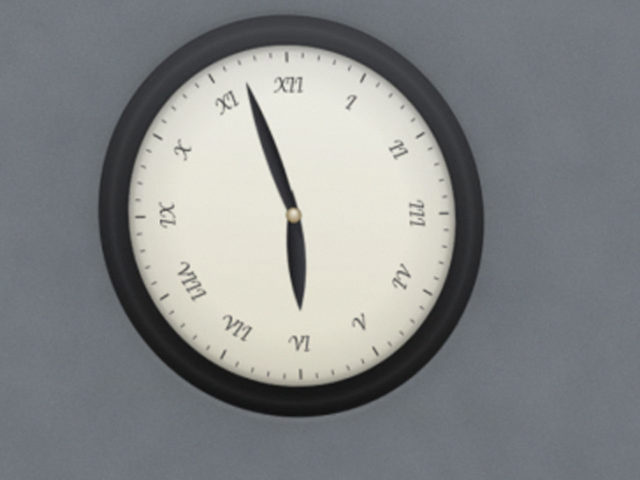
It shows 5.57
